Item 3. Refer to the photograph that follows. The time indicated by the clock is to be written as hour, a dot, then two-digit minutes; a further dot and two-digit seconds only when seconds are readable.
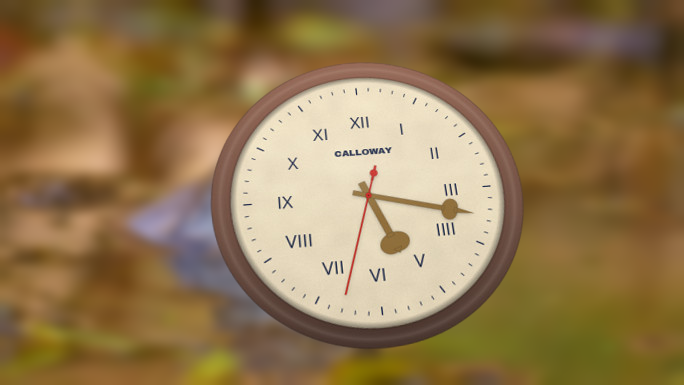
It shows 5.17.33
